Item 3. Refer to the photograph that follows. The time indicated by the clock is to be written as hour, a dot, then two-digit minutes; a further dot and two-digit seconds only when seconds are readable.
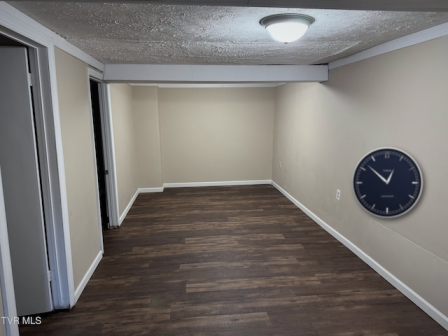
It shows 12.52
